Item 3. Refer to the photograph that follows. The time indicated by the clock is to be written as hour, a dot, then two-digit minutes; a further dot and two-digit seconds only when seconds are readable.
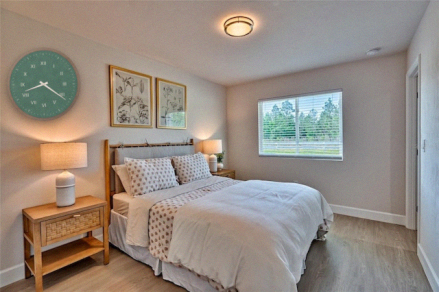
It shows 8.21
